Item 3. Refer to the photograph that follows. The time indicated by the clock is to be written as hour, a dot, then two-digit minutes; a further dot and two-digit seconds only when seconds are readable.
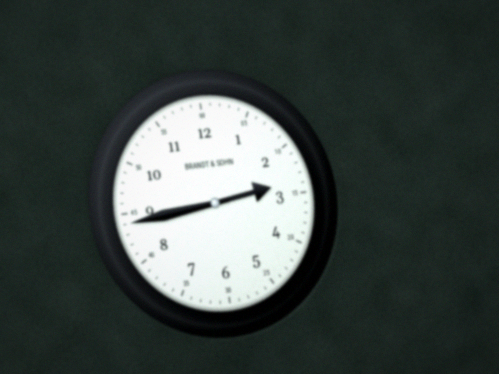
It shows 2.44
